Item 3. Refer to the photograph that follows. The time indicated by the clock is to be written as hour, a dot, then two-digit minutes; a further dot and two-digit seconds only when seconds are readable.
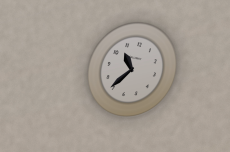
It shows 10.36
